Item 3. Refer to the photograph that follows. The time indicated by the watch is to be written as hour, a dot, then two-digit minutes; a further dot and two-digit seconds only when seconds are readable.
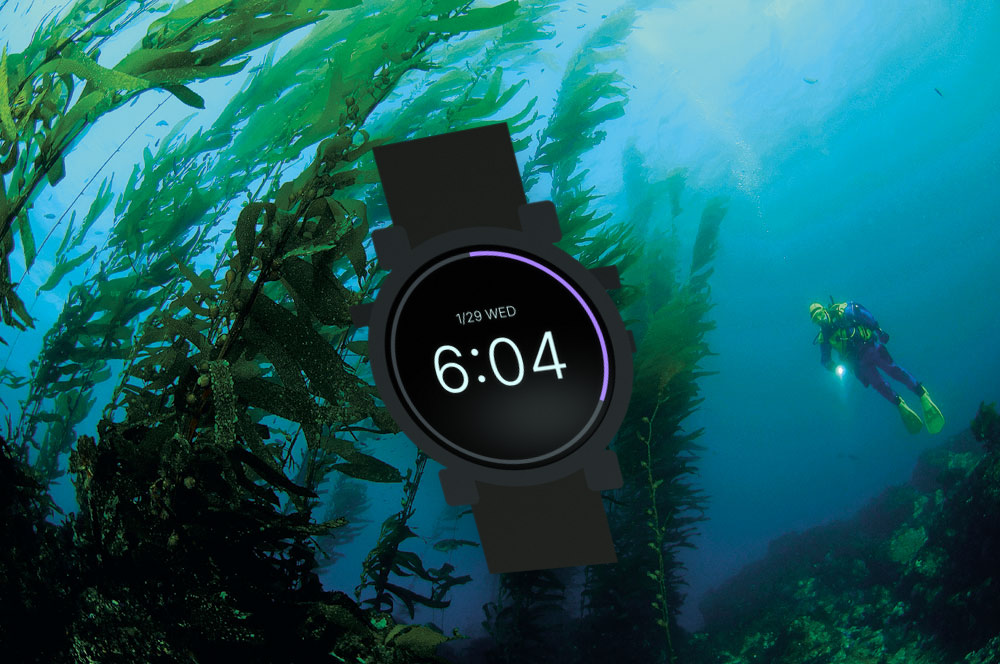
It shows 6.04
